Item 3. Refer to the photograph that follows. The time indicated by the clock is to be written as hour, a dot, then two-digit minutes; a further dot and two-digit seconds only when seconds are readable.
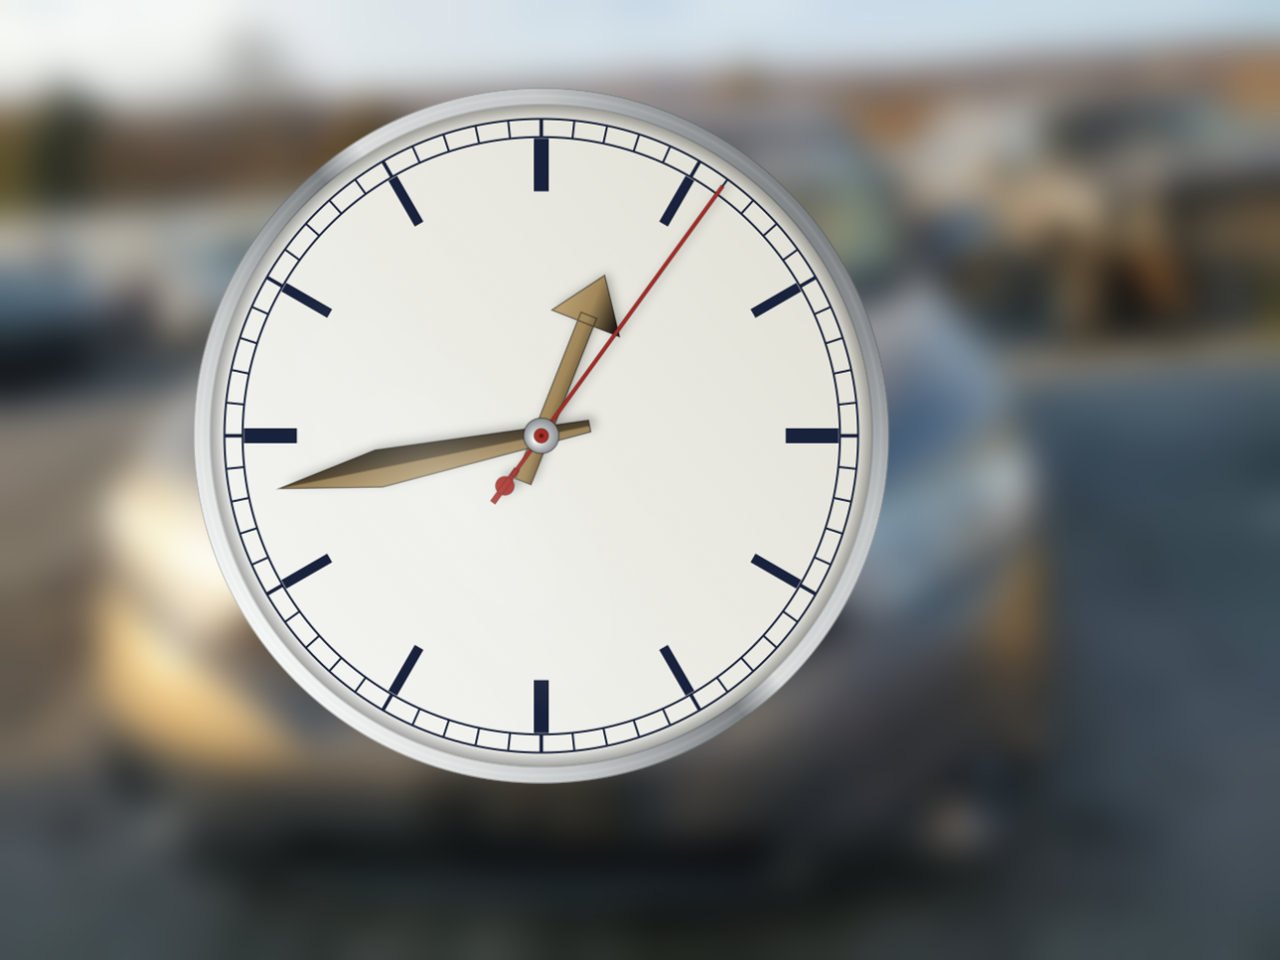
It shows 12.43.06
